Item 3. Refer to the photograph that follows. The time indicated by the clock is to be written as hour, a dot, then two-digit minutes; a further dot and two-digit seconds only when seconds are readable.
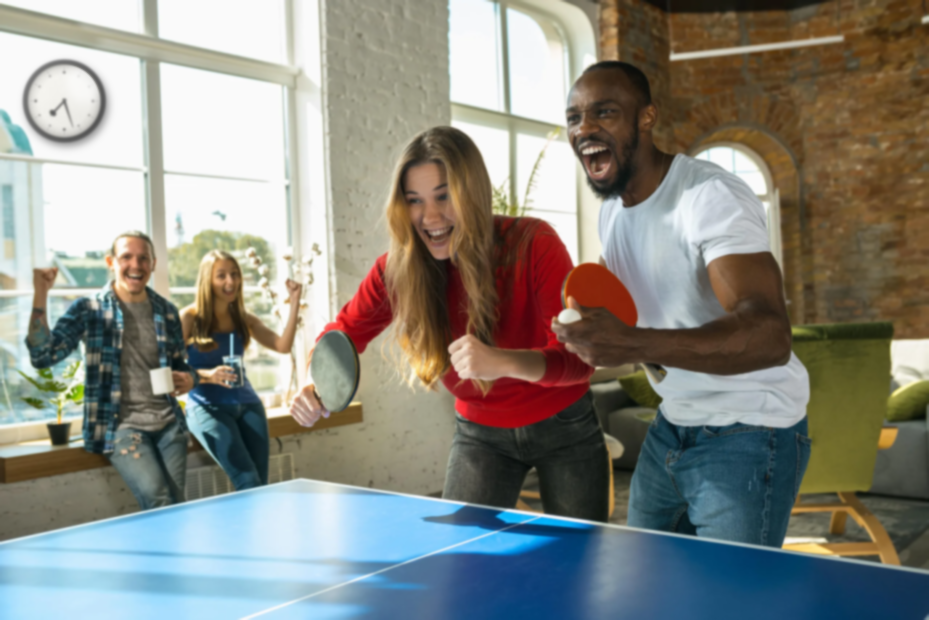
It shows 7.27
